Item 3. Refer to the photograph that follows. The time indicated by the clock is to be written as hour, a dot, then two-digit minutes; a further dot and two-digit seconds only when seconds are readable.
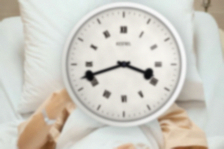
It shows 3.42
